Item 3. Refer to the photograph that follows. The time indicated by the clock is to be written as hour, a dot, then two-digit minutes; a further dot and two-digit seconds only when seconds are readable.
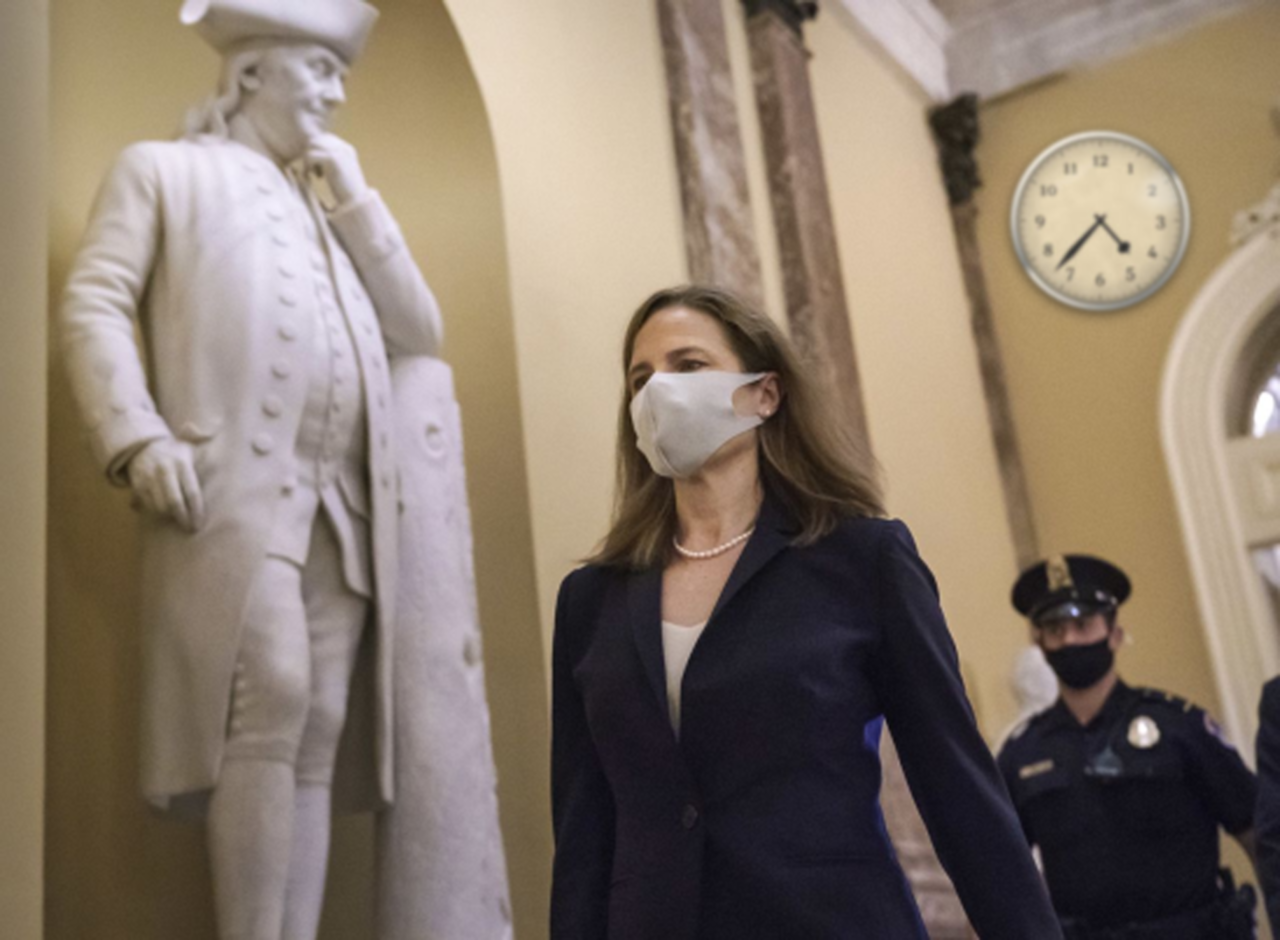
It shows 4.37
